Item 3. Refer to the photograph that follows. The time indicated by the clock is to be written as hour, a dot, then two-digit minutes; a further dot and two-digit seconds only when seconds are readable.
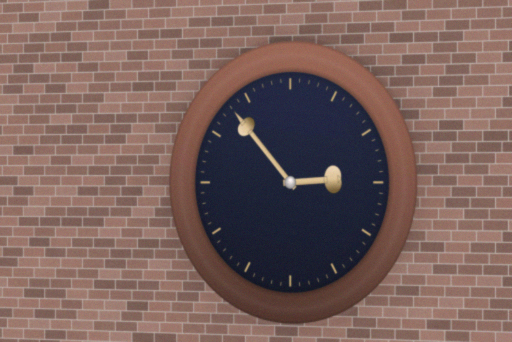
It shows 2.53
